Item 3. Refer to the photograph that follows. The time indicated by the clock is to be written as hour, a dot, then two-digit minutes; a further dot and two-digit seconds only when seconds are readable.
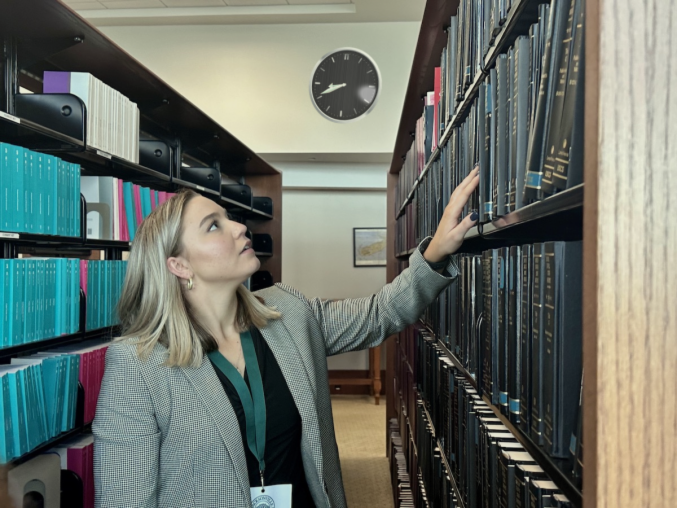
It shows 8.41
